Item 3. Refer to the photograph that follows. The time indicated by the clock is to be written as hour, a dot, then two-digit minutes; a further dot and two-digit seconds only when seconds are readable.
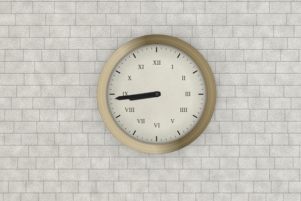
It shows 8.44
